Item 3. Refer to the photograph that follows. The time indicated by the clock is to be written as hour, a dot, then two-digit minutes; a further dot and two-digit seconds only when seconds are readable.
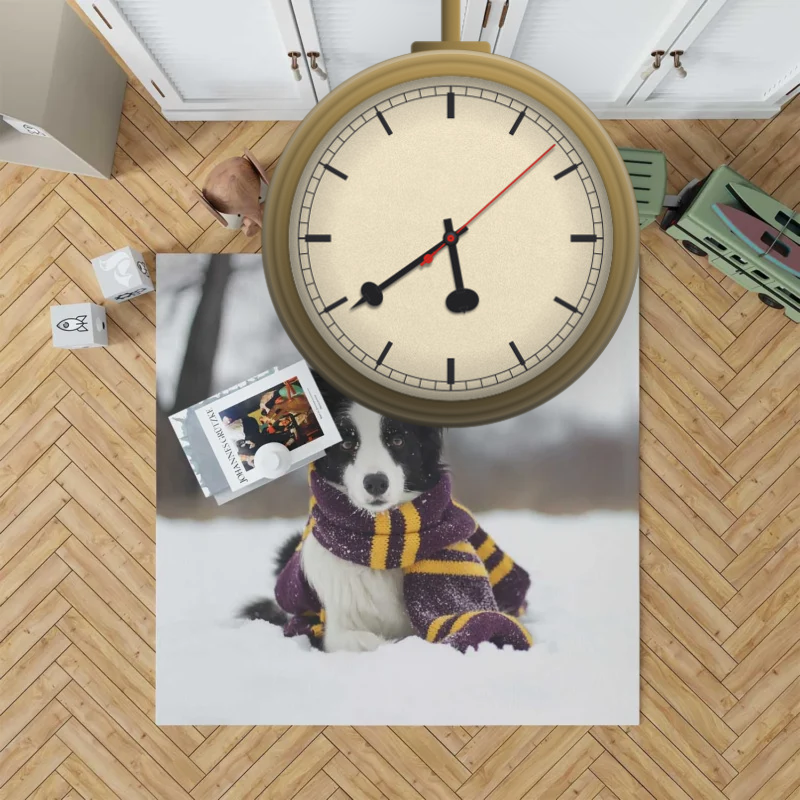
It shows 5.39.08
